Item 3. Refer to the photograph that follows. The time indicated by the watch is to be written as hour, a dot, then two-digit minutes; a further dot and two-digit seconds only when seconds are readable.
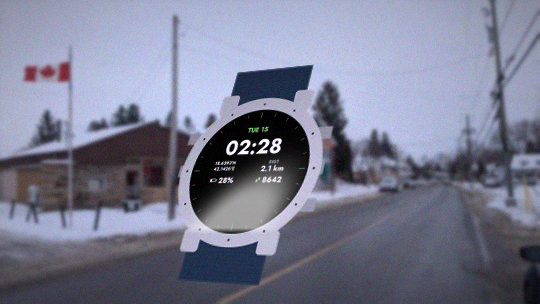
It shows 2.28
